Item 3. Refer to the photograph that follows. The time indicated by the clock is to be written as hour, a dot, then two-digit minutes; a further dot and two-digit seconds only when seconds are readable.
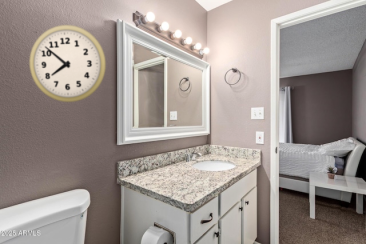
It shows 7.52
